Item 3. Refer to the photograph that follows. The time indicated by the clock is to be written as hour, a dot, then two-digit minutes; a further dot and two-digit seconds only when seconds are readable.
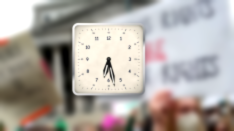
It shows 6.28
